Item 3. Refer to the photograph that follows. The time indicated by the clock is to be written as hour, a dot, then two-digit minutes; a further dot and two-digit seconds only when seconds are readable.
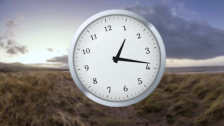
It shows 1.19
